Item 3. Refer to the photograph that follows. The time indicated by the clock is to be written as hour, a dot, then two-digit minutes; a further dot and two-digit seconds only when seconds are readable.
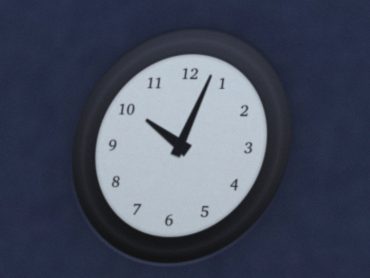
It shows 10.03
